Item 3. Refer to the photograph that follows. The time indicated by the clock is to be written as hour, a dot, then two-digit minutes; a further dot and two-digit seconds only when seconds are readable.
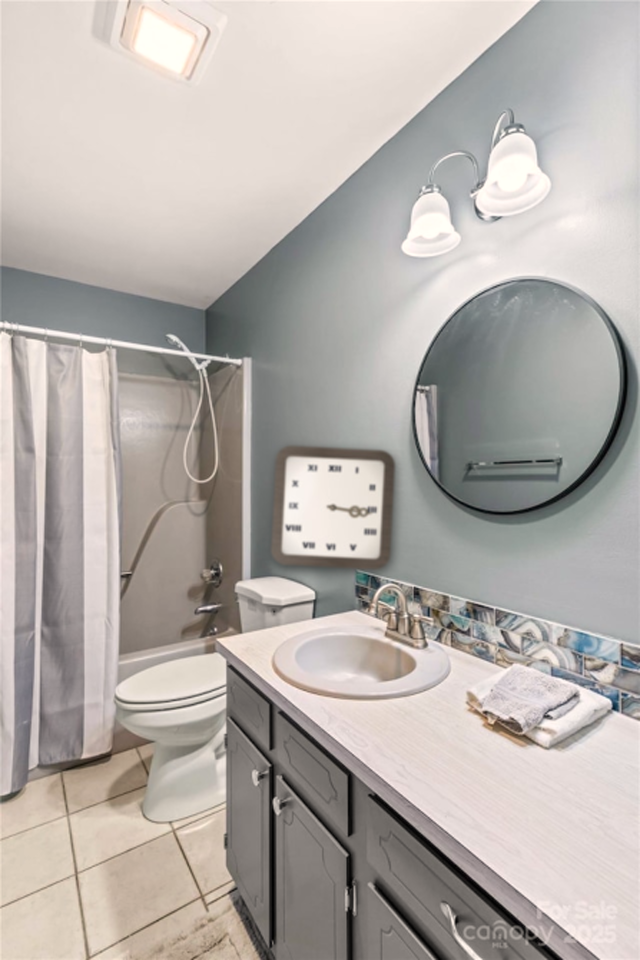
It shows 3.16
